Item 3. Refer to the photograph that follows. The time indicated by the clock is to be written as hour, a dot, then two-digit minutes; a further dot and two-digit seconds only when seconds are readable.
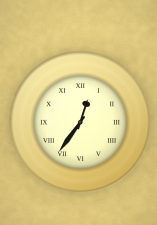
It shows 12.36
